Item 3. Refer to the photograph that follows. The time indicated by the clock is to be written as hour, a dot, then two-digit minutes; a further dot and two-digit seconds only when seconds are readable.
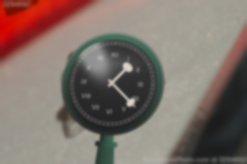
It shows 1.22
